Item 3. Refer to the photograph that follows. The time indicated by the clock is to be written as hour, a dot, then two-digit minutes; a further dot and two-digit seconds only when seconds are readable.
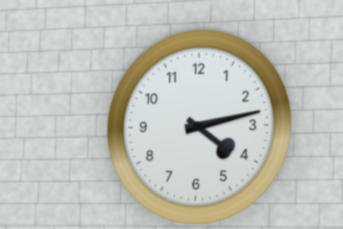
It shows 4.13
